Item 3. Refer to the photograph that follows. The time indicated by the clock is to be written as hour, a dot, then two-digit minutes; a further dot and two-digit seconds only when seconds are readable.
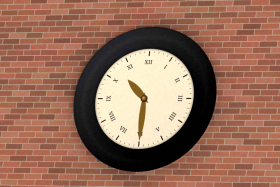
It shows 10.30
